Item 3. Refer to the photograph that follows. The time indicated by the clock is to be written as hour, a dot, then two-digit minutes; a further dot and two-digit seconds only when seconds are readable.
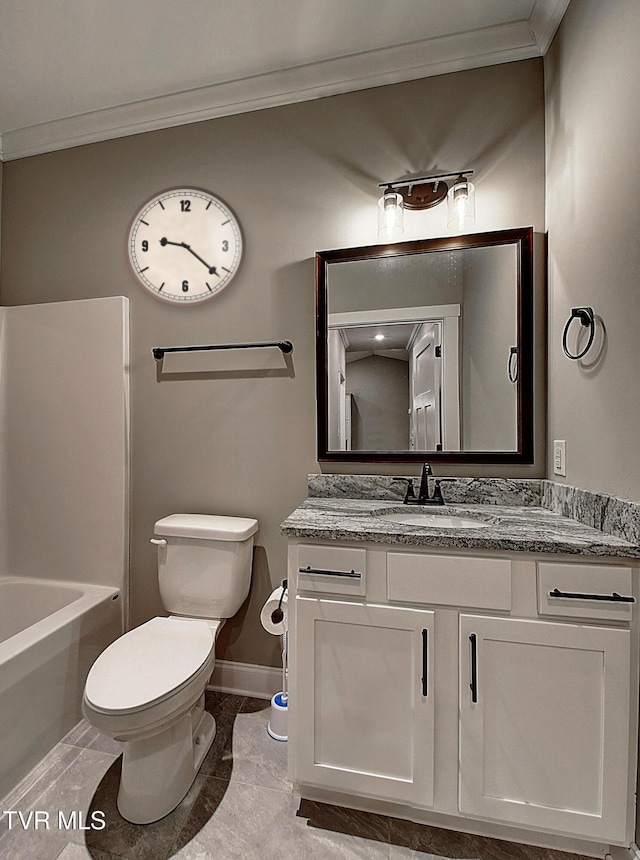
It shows 9.22
